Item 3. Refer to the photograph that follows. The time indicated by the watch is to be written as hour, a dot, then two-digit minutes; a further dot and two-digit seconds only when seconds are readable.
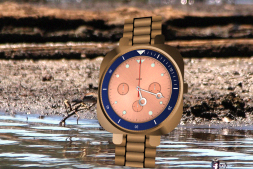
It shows 5.18
